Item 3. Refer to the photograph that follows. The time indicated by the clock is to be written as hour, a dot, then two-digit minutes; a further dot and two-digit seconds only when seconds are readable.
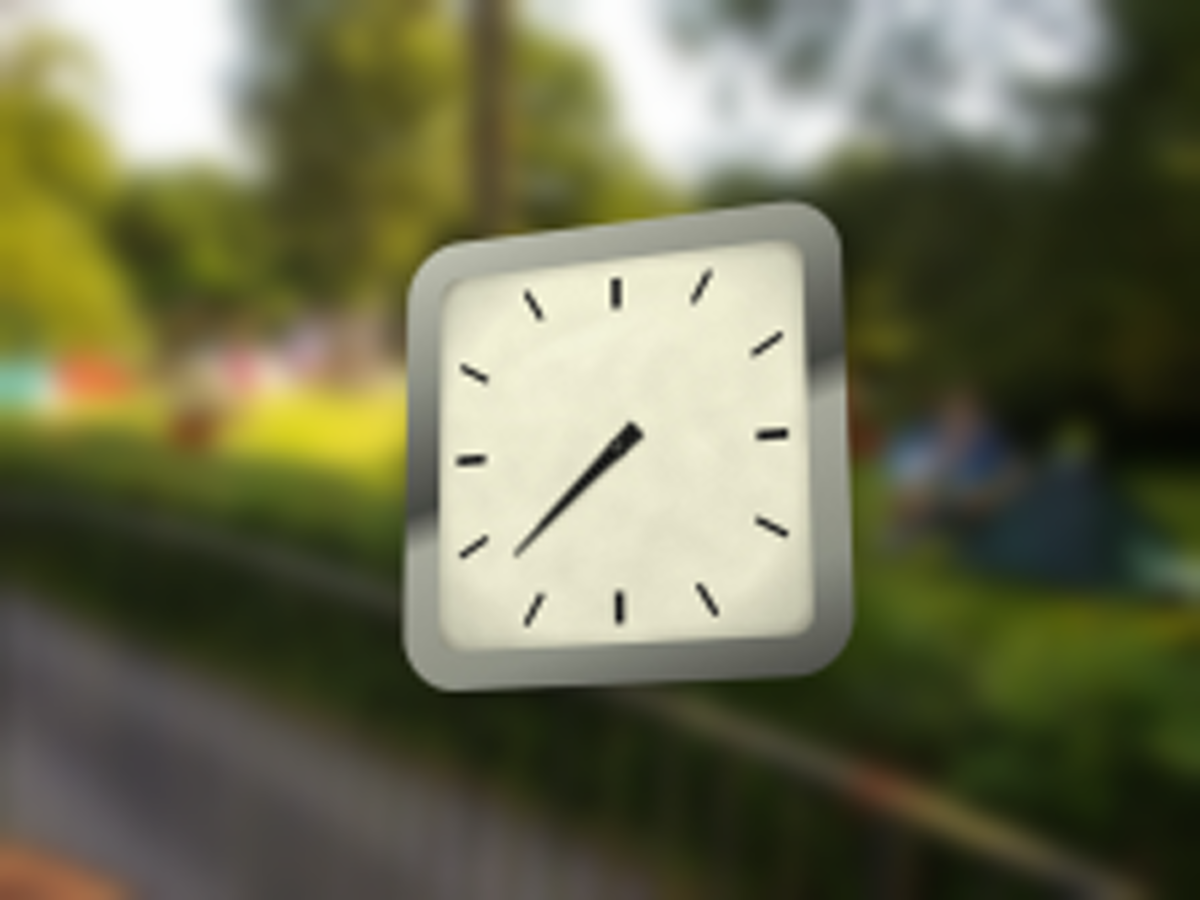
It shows 7.38
